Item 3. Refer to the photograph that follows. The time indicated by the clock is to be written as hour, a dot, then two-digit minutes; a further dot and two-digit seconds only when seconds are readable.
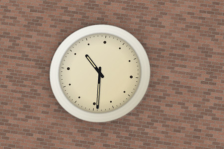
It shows 10.29
